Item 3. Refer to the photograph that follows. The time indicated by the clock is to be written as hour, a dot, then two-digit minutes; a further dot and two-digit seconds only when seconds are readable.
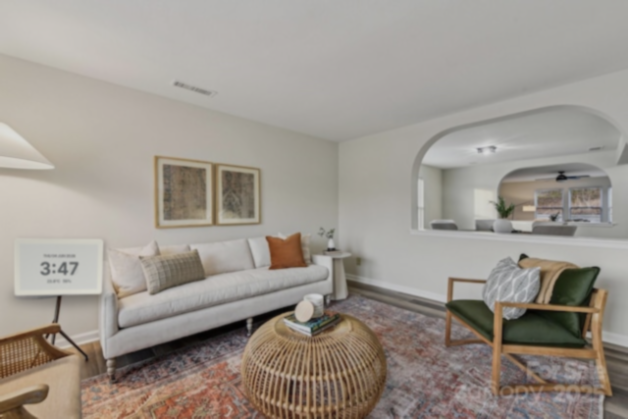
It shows 3.47
